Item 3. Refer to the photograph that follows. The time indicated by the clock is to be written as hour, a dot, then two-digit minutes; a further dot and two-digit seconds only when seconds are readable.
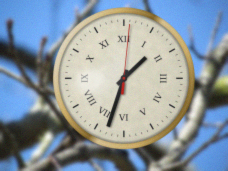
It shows 1.33.01
